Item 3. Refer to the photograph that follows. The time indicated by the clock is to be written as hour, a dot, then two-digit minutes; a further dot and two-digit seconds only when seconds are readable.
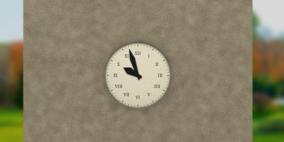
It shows 9.57
